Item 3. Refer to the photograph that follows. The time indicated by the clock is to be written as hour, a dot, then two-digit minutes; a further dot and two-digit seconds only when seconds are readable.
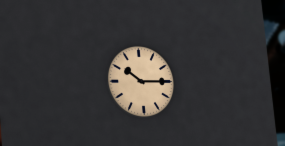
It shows 10.15
